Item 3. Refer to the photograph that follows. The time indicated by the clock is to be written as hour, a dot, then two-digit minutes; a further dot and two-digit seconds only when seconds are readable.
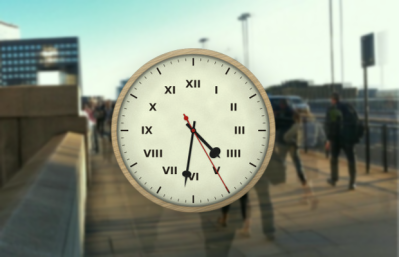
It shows 4.31.25
